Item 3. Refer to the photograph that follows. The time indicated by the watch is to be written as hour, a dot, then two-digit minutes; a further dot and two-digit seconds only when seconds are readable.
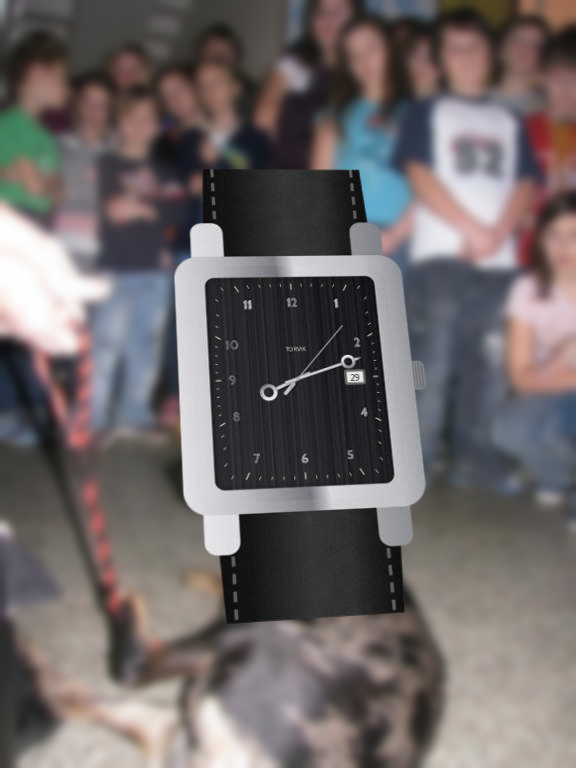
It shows 8.12.07
